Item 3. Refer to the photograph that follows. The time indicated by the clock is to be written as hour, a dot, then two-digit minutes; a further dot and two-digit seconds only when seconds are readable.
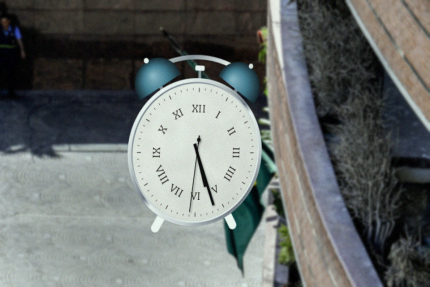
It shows 5.26.31
